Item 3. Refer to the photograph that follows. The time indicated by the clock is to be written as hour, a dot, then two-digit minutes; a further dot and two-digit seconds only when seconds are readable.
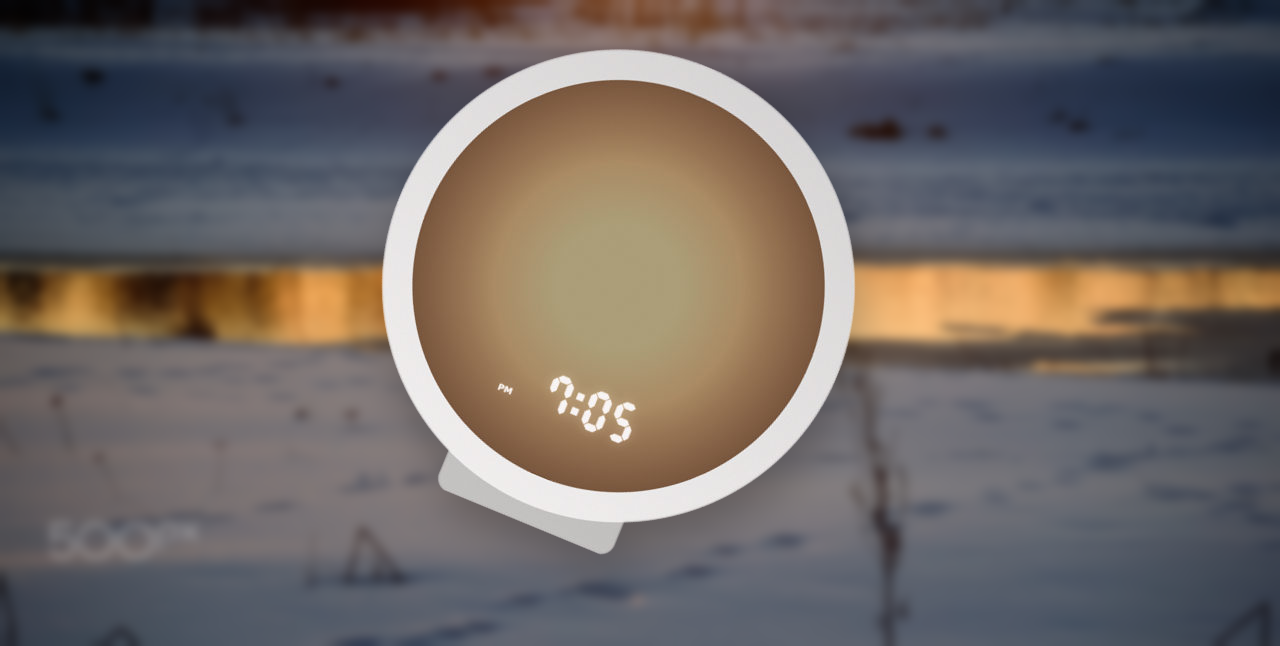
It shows 7.05
